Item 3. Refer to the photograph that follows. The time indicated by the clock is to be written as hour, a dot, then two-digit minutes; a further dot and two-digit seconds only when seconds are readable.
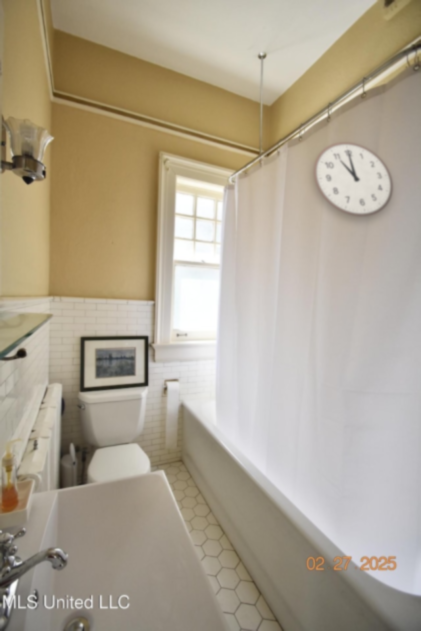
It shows 11.00
